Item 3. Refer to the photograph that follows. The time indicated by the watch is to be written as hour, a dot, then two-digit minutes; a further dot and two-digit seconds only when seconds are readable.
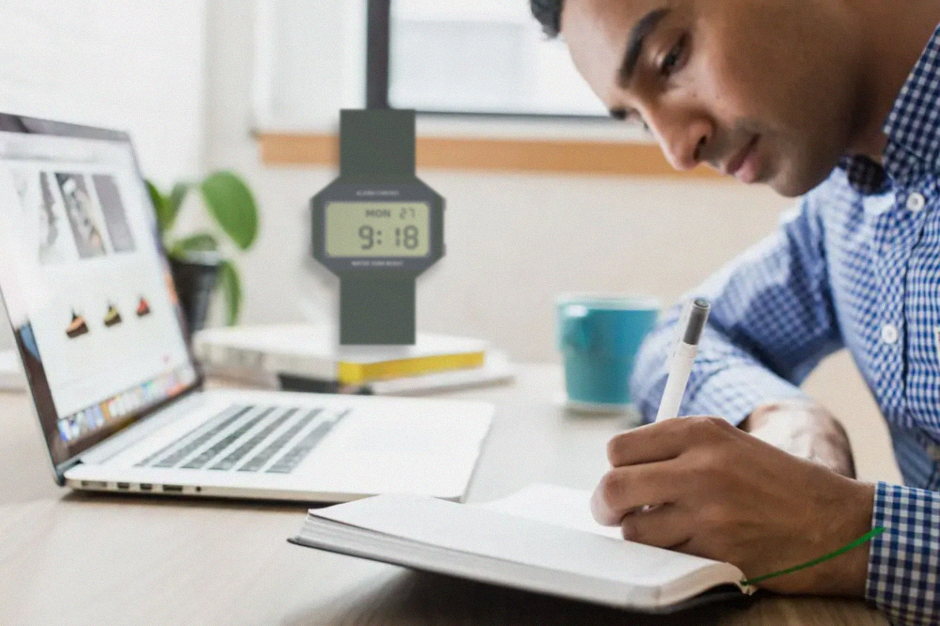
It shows 9.18
